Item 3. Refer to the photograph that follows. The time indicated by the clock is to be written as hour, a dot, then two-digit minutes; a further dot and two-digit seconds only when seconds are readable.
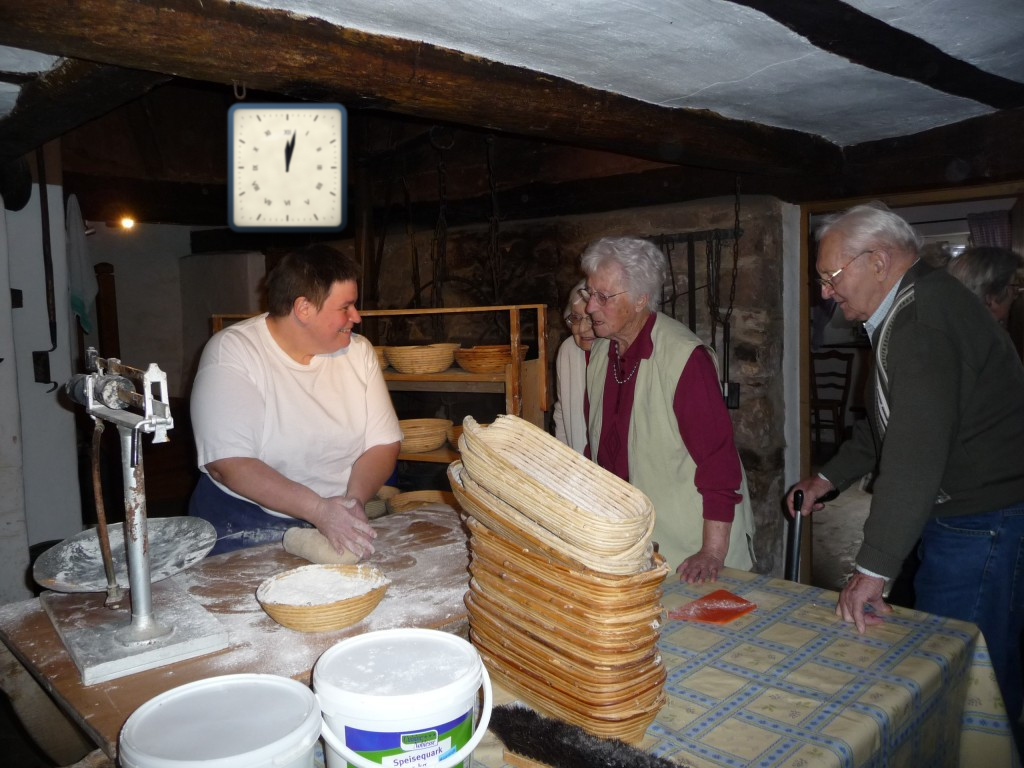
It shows 12.02
